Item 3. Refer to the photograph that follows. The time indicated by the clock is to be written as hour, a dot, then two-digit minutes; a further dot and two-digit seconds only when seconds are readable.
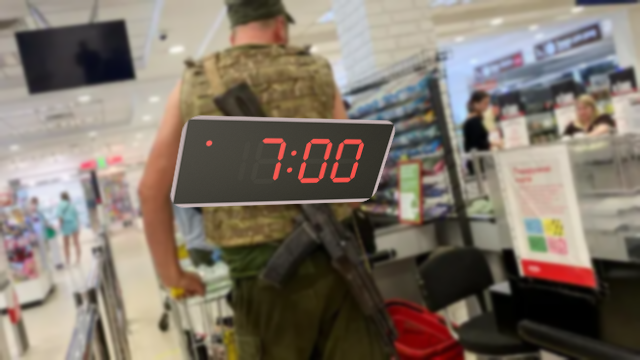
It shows 7.00
